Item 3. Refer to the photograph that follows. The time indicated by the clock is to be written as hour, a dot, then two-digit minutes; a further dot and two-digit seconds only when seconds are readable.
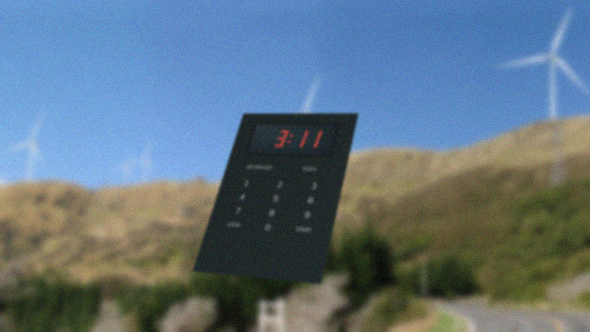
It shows 3.11
